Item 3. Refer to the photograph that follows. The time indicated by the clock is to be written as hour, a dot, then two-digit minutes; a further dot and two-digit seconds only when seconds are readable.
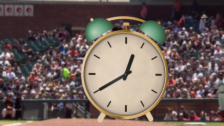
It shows 12.40
